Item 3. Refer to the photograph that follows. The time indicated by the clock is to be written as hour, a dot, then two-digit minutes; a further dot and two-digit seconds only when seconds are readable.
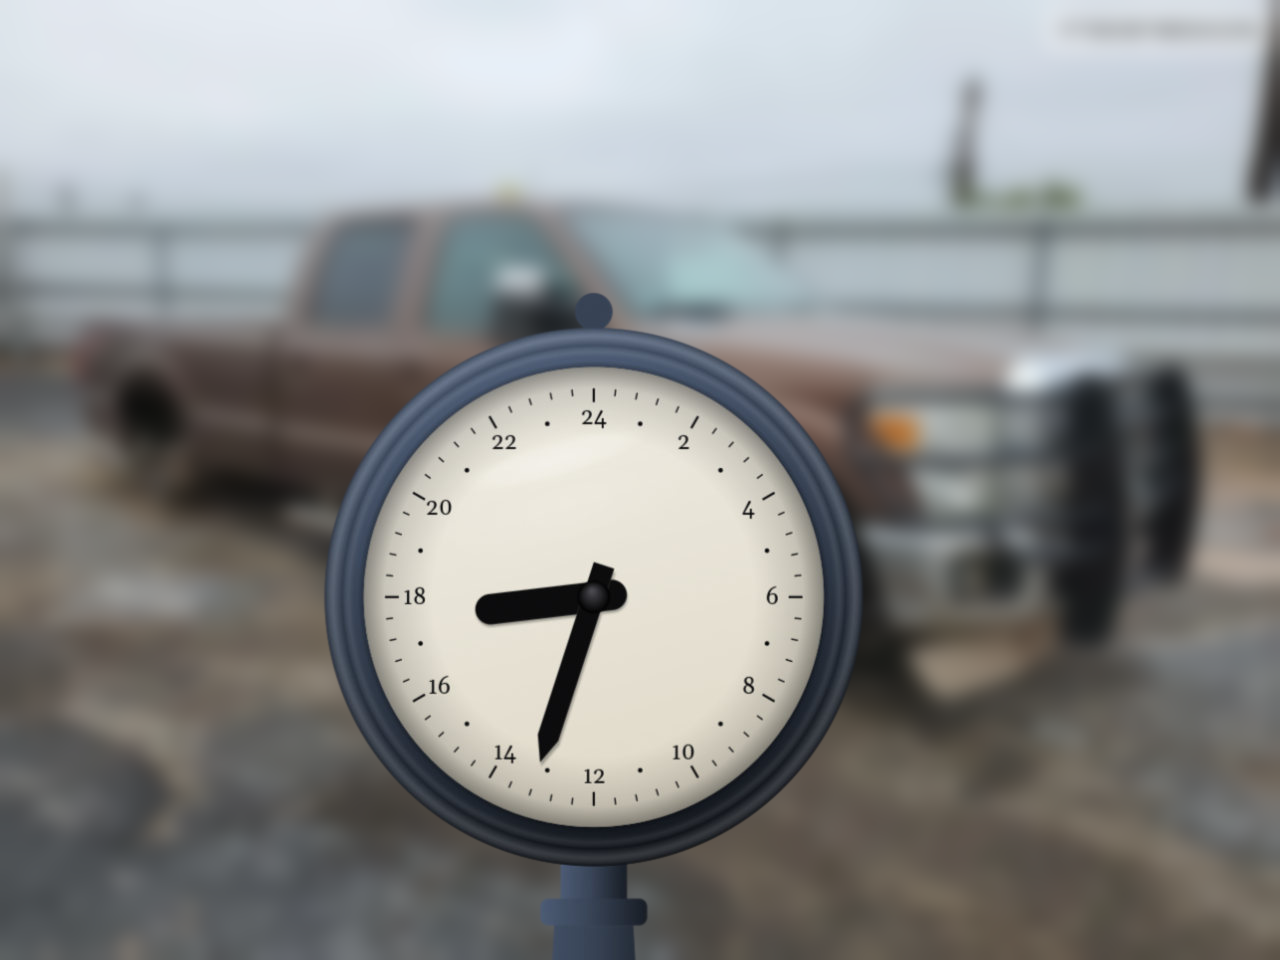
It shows 17.33
